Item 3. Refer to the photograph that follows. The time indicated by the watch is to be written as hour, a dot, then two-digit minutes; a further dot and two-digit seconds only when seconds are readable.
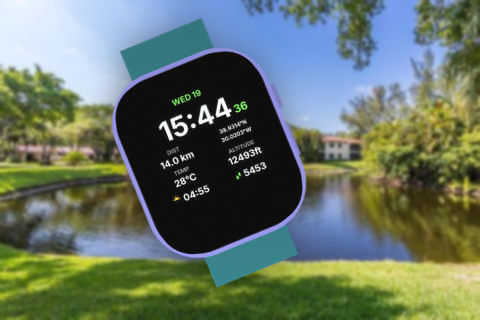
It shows 15.44.36
